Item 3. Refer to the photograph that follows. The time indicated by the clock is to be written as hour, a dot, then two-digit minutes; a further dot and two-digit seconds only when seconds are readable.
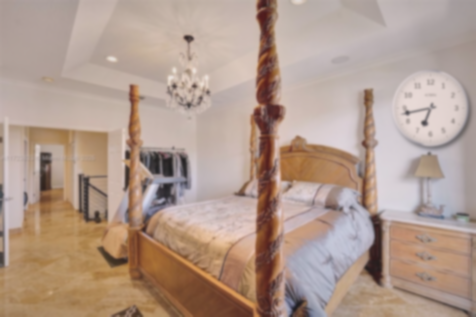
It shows 6.43
